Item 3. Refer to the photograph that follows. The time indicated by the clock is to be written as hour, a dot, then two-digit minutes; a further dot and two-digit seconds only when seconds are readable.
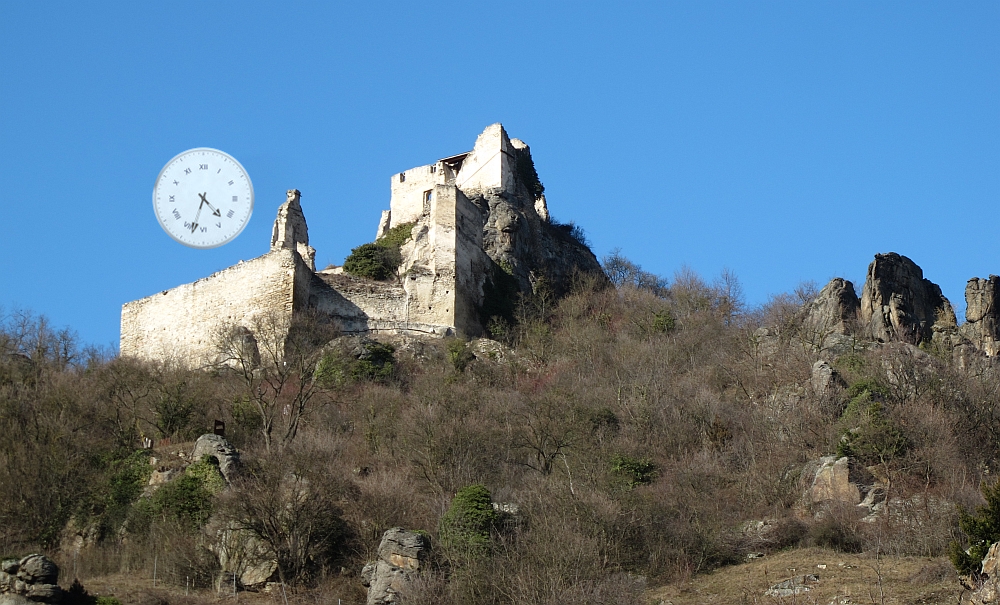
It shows 4.33
